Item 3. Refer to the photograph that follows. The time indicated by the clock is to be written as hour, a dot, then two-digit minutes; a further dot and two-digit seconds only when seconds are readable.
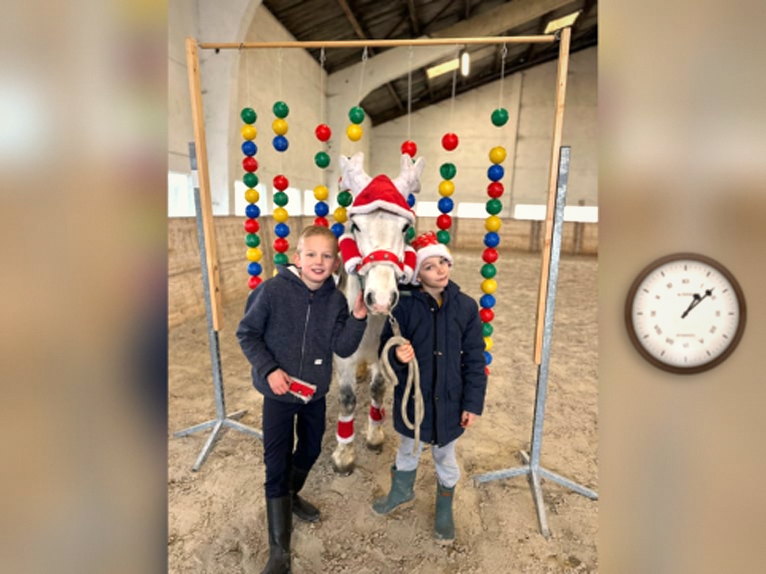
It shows 1.08
